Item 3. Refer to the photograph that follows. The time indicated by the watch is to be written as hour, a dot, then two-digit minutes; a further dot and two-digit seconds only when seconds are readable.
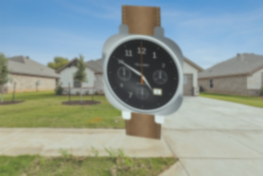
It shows 4.50
